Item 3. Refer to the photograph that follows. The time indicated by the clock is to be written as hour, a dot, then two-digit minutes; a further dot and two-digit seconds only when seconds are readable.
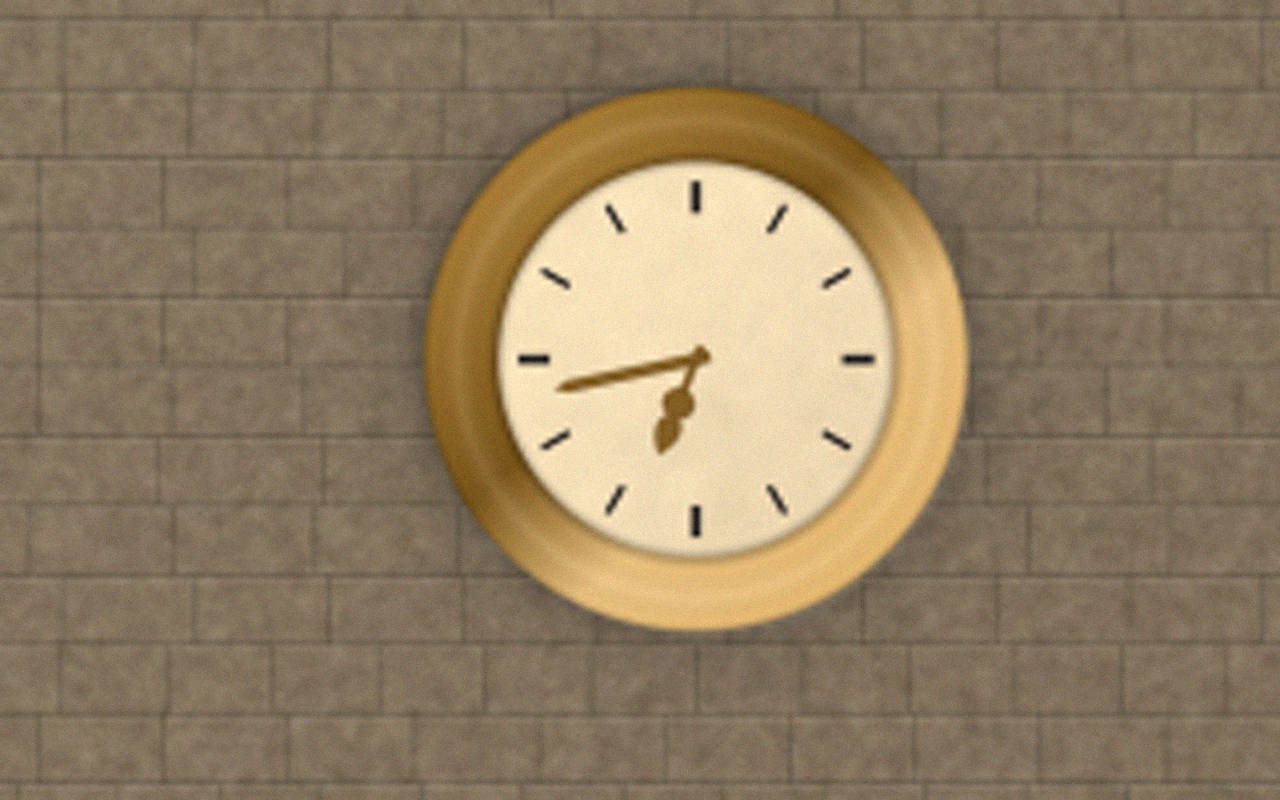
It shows 6.43
